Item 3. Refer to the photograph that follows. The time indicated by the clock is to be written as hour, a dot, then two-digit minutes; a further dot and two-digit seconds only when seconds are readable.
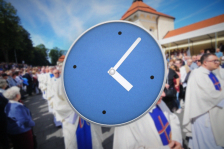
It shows 4.05
